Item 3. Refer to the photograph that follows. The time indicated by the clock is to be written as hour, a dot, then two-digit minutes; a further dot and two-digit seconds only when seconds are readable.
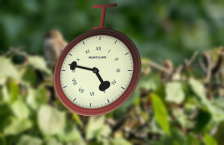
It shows 4.47
